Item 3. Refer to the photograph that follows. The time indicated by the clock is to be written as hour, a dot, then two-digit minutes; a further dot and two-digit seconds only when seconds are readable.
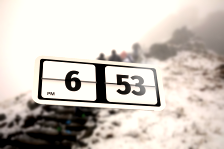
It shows 6.53
